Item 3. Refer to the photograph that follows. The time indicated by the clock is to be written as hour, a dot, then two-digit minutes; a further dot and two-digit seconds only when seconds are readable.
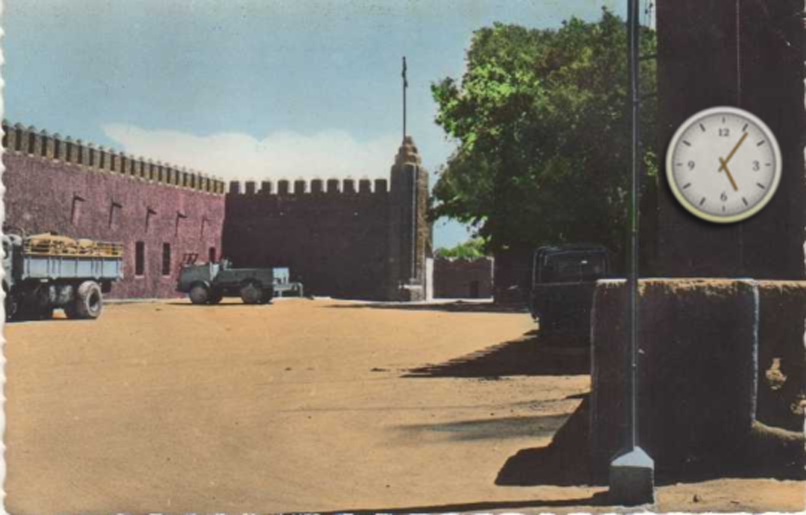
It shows 5.06
